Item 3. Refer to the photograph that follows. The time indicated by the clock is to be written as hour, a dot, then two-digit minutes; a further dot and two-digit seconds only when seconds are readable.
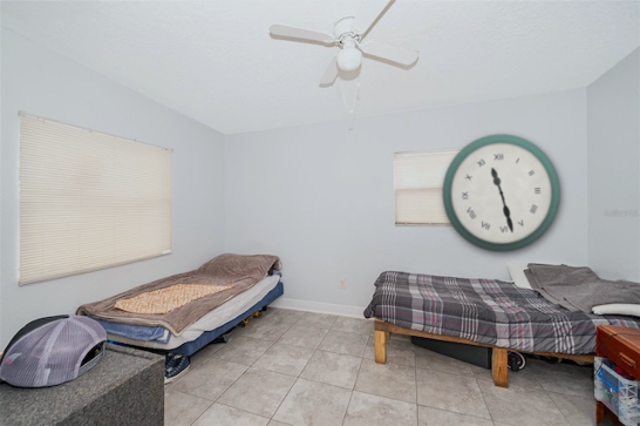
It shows 11.28
